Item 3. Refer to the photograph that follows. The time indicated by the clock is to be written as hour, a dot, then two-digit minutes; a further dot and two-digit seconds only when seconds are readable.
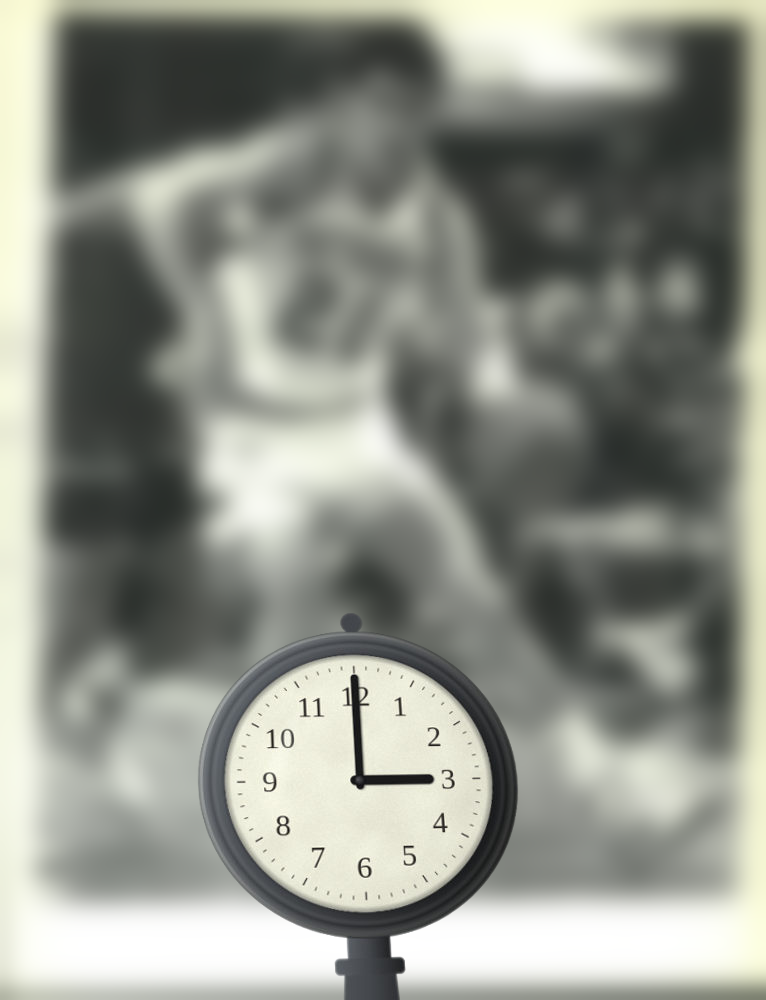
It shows 3.00
